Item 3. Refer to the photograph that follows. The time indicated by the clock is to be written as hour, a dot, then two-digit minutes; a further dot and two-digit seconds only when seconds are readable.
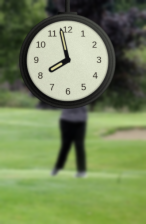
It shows 7.58
